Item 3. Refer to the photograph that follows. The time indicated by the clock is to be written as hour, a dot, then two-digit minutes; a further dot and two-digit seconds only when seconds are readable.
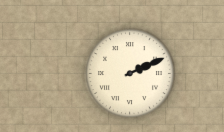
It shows 2.11
